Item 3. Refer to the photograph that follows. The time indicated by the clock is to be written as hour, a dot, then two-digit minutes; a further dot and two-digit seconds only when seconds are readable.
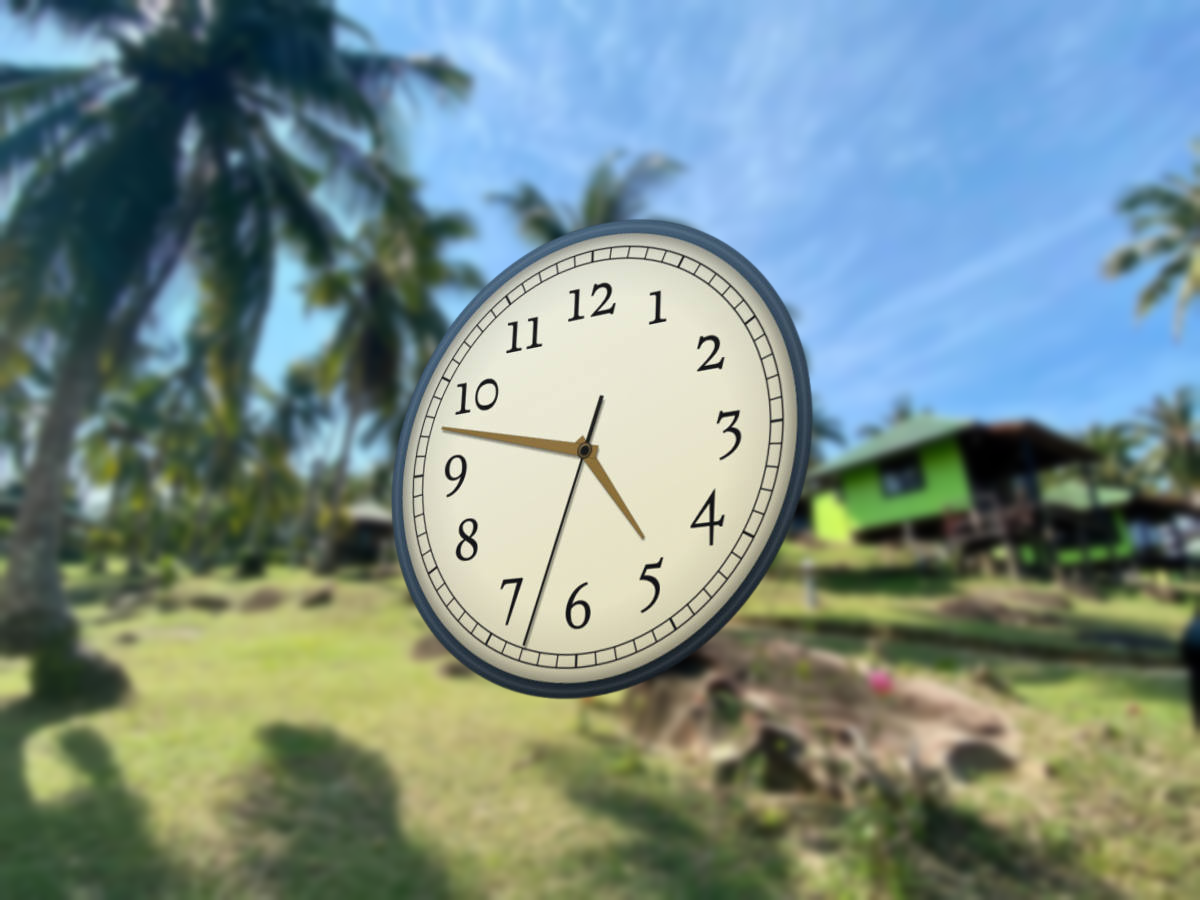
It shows 4.47.33
